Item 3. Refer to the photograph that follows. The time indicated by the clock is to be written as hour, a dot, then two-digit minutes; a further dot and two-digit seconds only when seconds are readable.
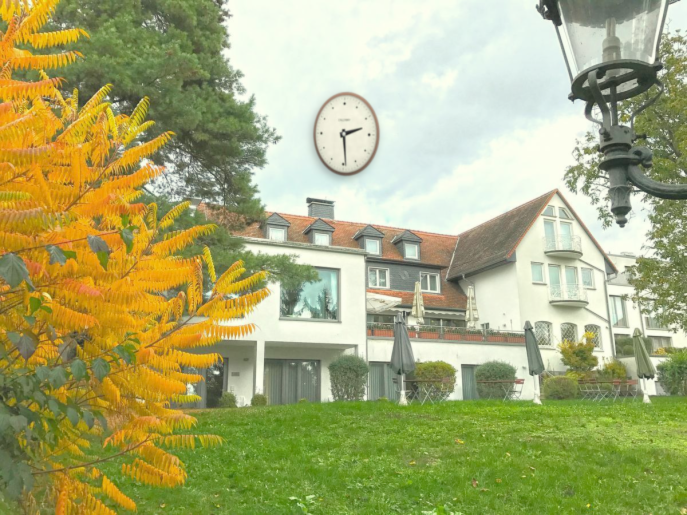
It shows 2.29
